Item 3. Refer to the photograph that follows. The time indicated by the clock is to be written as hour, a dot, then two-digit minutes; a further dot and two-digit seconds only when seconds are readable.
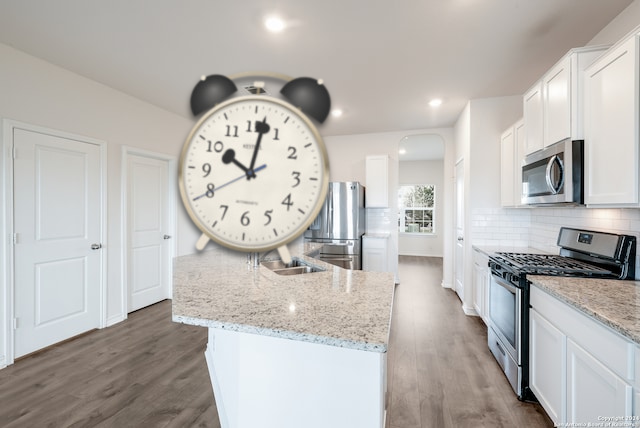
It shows 10.01.40
